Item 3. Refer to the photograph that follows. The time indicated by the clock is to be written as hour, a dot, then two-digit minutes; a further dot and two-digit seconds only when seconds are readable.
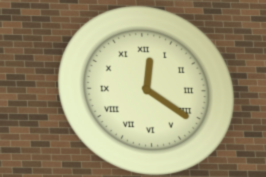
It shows 12.21
